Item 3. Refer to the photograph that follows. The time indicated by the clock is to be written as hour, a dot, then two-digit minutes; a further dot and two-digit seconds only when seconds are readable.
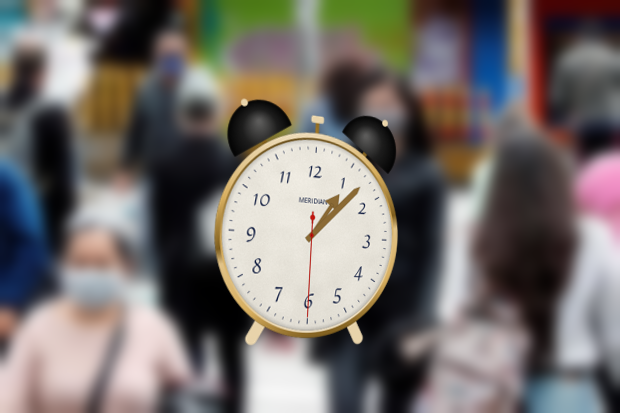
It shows 1.07.30
